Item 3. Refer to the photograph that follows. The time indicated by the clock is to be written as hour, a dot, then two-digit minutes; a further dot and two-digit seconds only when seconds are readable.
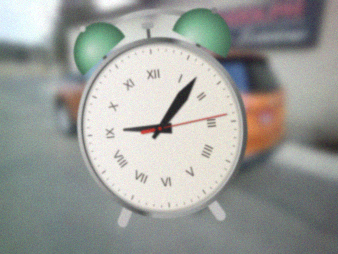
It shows 9.07.14
